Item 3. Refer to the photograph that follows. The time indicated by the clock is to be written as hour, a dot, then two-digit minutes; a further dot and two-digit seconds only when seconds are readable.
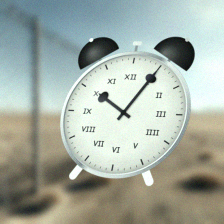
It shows 10.05
